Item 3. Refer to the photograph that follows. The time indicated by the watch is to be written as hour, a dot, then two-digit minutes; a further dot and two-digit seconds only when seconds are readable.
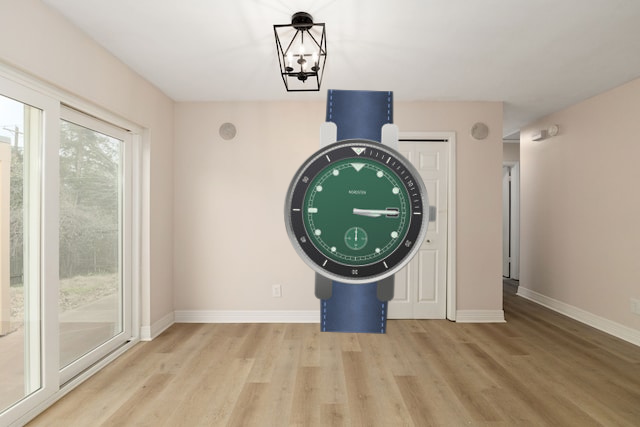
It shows 3.15
